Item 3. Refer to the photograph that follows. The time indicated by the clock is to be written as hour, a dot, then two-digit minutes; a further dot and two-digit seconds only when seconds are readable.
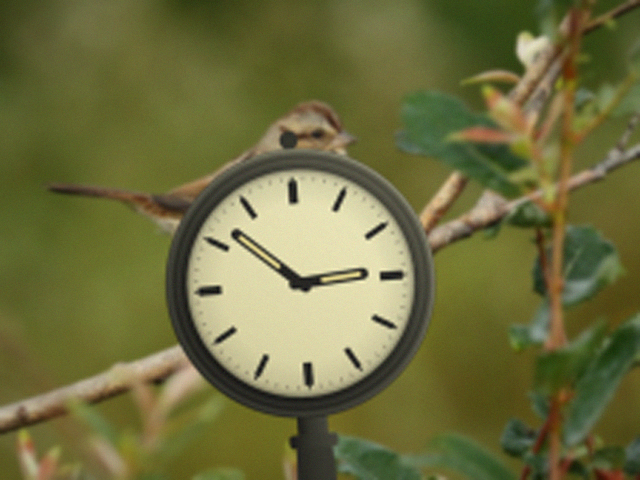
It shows 2.52
